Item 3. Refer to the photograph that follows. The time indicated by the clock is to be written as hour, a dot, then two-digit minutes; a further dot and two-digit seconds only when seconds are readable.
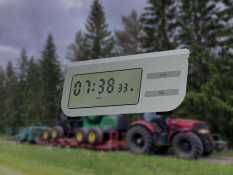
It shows 7.38.33
